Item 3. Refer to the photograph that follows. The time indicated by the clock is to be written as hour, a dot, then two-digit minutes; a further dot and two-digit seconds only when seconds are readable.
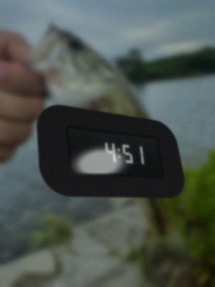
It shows 4.51
